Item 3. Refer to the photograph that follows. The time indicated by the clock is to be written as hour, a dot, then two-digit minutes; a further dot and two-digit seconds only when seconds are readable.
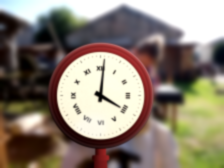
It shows 4.01
